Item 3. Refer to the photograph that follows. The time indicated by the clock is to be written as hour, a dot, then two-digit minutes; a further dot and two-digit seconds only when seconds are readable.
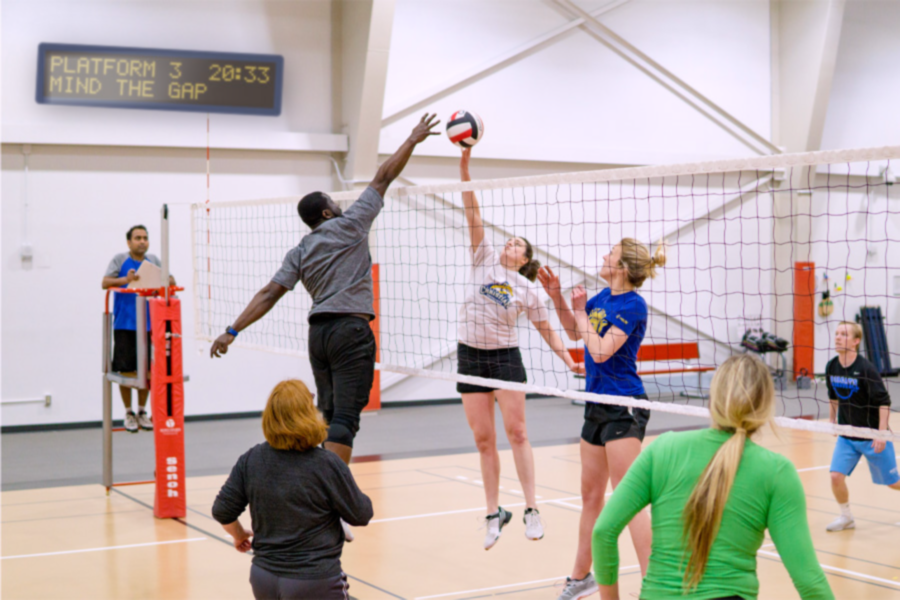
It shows 20.33
